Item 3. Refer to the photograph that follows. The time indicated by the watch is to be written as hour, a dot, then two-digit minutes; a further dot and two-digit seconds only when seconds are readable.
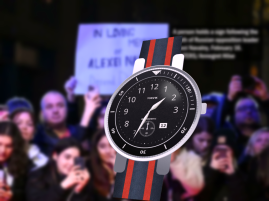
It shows 1.34
